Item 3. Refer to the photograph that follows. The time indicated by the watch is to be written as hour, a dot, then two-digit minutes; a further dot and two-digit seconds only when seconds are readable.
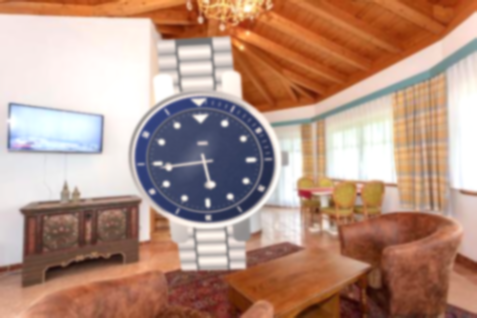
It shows 5.44
